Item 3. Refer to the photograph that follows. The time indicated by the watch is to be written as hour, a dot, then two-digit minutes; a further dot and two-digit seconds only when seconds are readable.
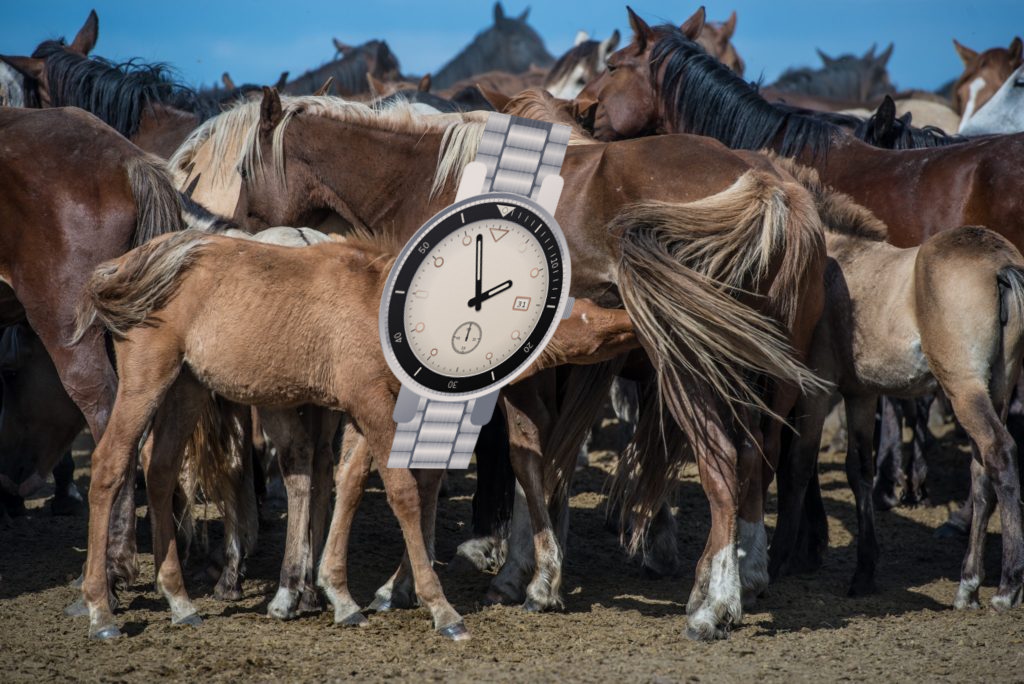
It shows 1.57
